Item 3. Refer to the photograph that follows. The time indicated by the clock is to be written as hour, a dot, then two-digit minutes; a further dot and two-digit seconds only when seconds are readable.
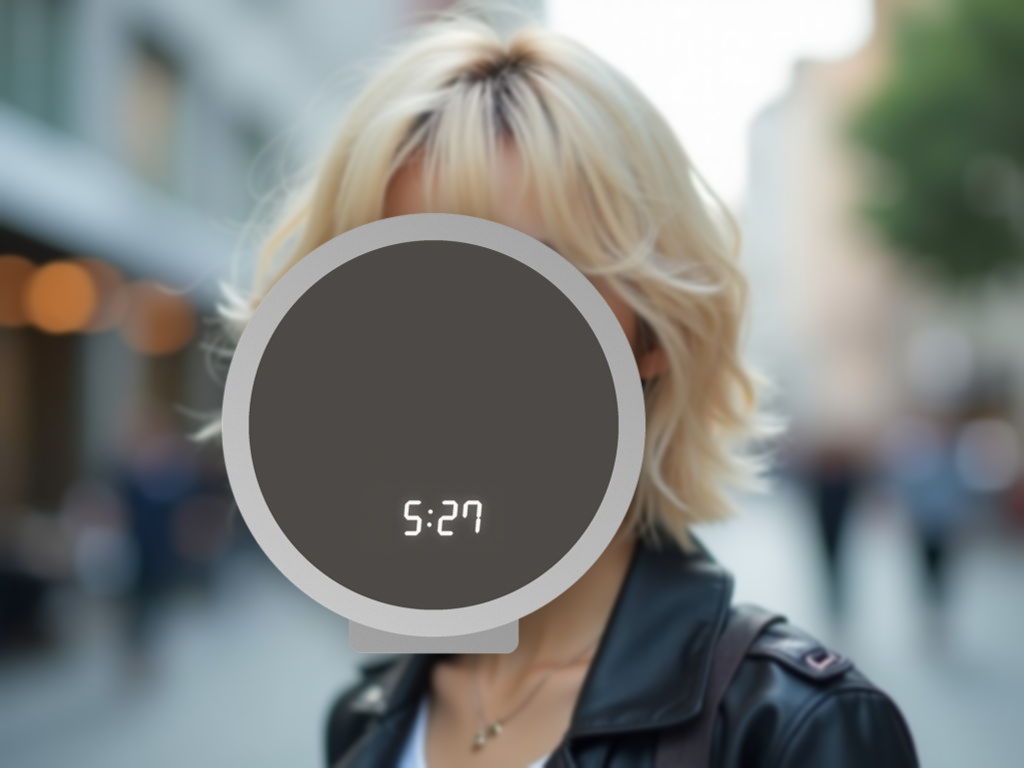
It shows 5.27
